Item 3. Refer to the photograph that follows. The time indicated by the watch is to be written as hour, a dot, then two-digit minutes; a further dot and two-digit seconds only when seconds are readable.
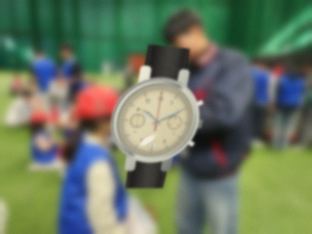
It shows 10.10
